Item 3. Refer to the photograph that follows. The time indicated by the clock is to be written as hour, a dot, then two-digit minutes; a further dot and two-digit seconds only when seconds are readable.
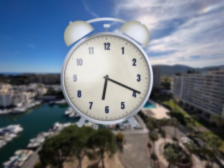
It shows 6.19
